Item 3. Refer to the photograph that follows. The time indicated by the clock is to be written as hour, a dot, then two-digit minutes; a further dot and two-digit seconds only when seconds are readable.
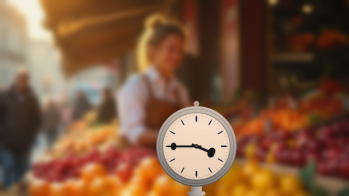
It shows 3.45
